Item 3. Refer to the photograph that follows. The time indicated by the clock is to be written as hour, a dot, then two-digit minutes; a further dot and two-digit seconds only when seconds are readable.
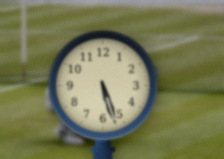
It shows 5.27
